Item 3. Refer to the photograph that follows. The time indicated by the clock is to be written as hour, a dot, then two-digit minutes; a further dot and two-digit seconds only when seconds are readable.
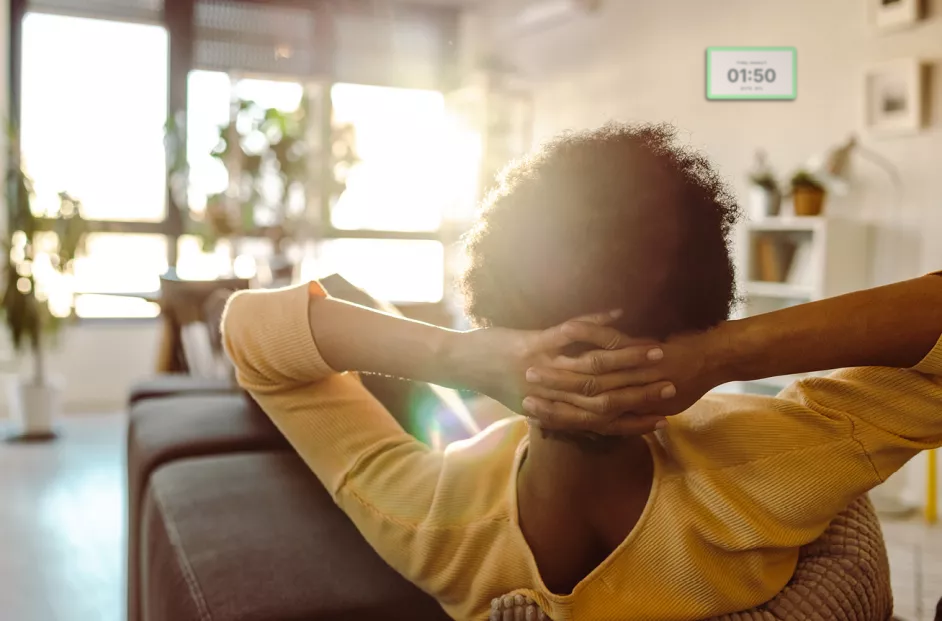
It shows 1.50
